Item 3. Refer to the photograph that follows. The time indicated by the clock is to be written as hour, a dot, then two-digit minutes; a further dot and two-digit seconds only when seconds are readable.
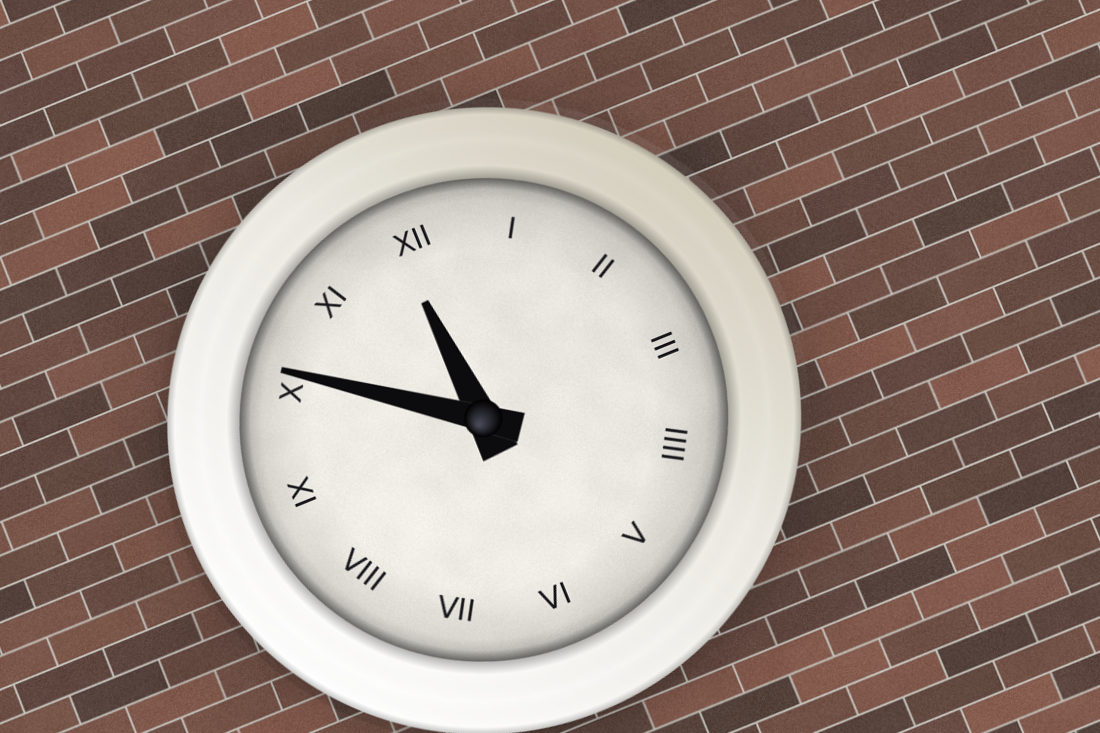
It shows 11.51
